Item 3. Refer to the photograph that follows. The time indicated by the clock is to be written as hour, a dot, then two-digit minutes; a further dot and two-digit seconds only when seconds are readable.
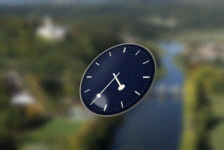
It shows 4.35
